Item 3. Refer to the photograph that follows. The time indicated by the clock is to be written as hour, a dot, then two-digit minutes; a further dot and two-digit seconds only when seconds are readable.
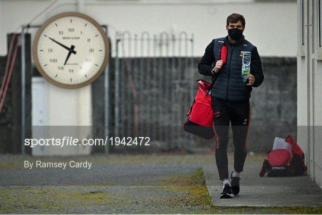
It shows 6.50
